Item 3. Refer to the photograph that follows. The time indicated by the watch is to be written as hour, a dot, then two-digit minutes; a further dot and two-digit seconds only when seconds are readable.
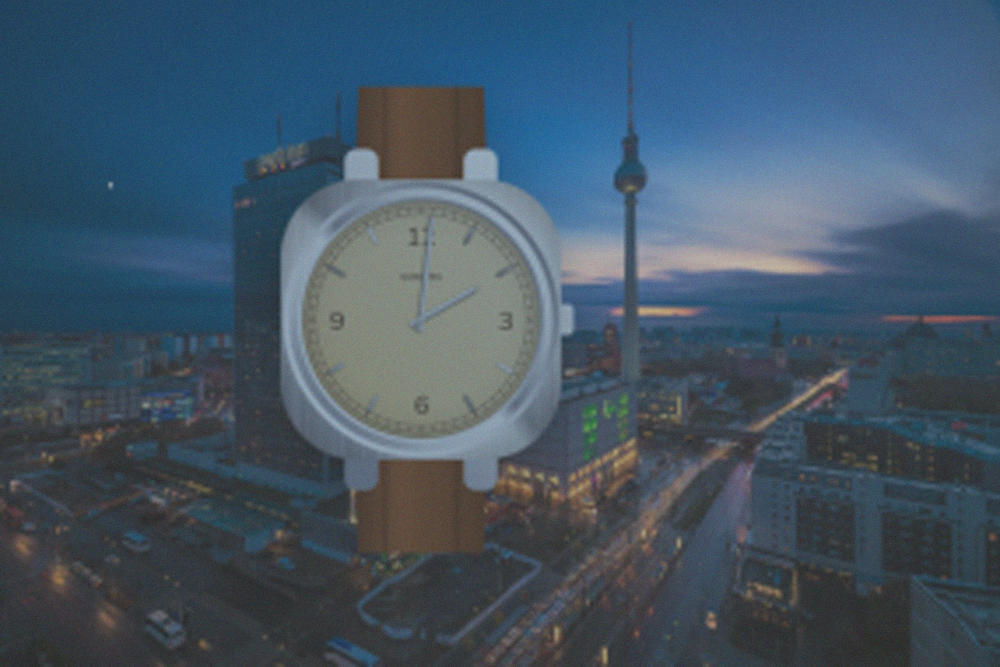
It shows 2.01
